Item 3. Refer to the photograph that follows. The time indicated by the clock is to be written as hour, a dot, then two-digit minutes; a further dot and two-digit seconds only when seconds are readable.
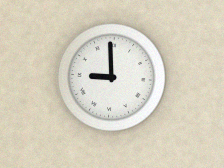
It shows 8.59
